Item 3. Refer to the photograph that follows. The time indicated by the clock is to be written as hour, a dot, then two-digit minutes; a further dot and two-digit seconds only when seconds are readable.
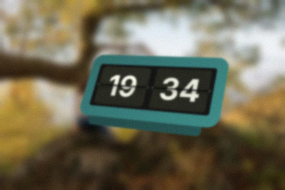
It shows 19.34
